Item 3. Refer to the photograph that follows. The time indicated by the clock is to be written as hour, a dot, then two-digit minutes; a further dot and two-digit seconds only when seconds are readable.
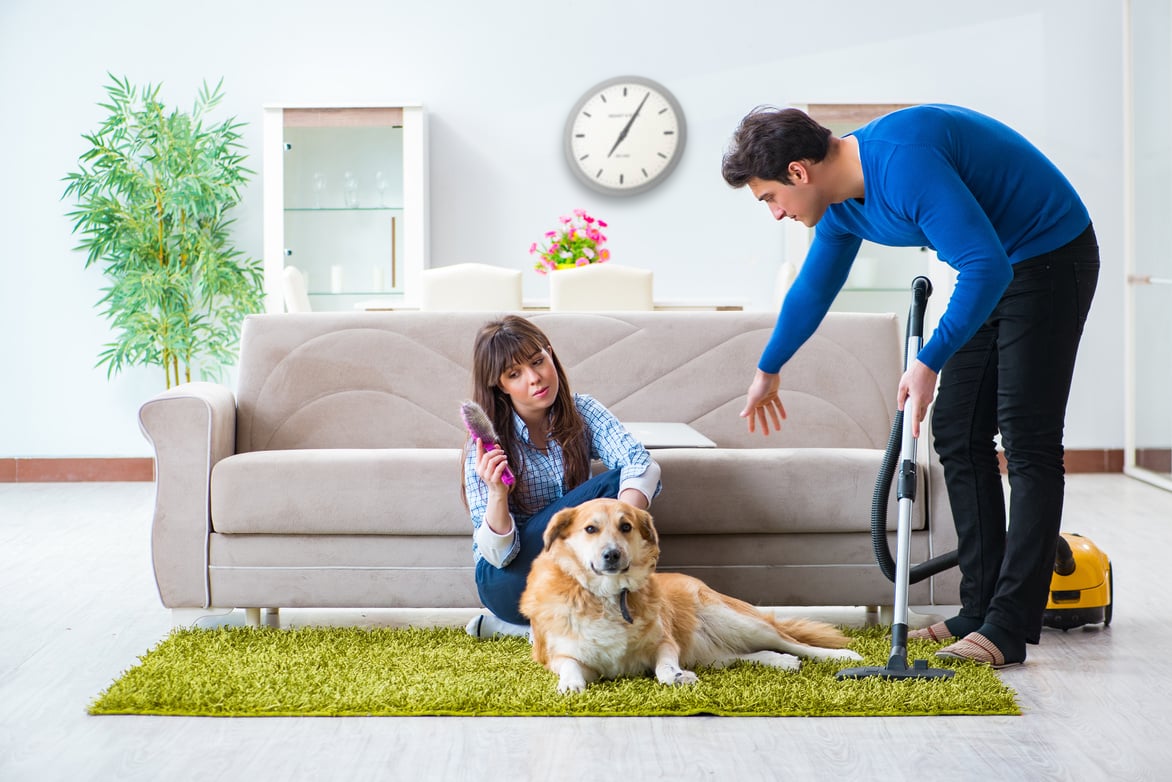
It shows 7.05
